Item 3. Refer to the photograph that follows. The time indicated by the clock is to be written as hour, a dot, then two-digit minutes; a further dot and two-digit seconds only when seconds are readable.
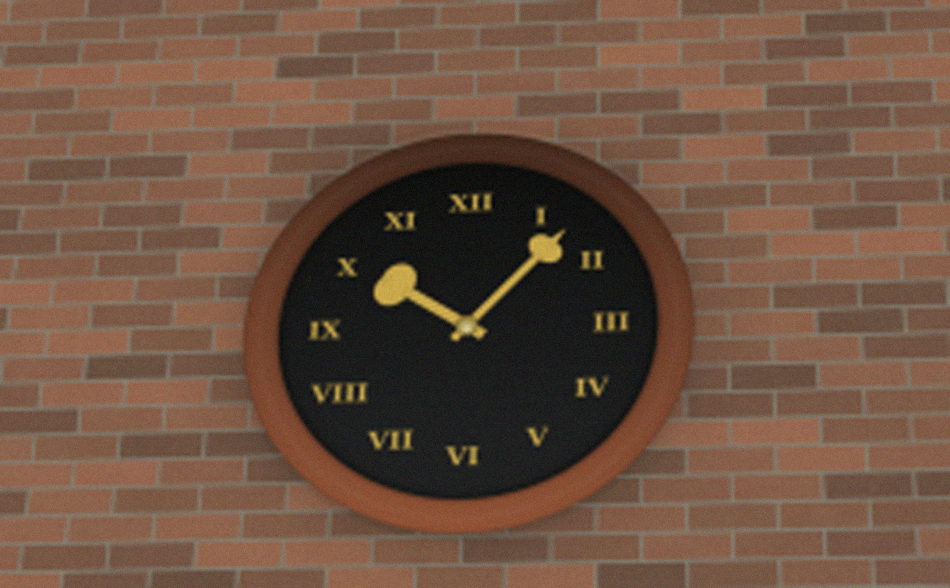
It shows 10.07
